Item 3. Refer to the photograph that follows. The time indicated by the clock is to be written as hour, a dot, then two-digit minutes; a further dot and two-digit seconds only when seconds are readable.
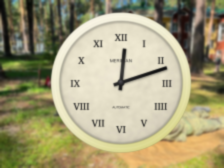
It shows 12.12
